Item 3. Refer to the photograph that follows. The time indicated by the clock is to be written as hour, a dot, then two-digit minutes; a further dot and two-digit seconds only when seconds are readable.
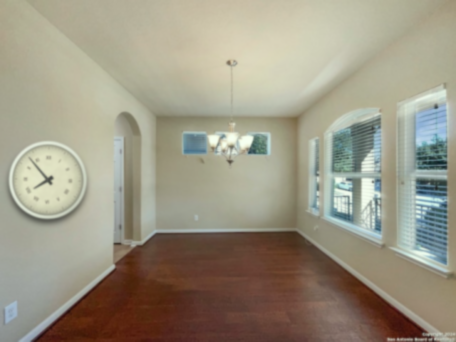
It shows 7.53
